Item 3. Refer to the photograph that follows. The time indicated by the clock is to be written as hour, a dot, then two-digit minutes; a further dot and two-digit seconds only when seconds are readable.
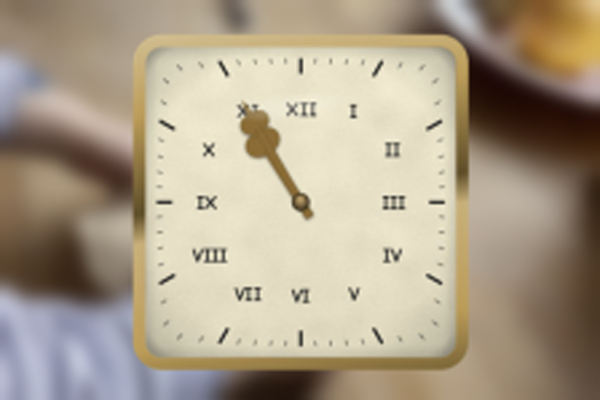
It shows 10.55
